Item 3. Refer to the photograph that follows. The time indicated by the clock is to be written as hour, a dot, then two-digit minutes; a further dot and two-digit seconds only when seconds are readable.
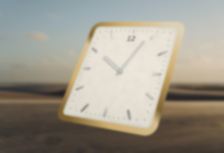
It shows 10.04
